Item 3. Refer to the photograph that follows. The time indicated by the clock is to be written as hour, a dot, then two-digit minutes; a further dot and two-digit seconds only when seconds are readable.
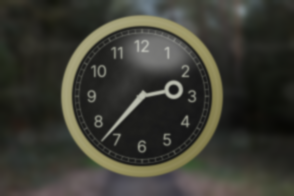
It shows 2.37
